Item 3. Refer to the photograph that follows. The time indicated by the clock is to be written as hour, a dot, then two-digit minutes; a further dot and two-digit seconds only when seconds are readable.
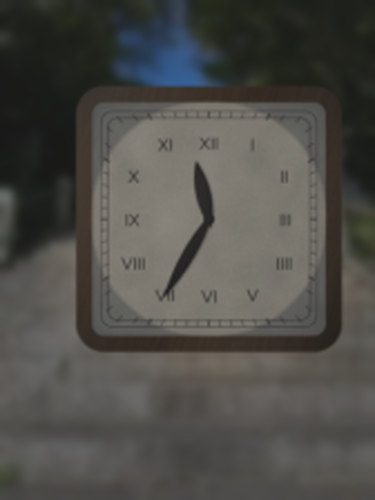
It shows 11.35
